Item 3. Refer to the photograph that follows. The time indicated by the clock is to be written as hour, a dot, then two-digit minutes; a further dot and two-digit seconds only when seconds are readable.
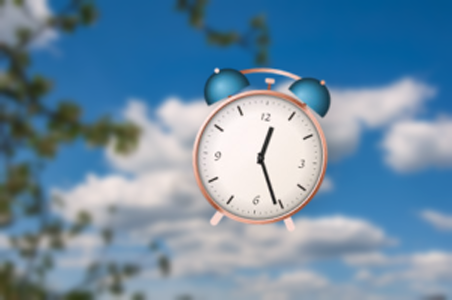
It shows 12.26
